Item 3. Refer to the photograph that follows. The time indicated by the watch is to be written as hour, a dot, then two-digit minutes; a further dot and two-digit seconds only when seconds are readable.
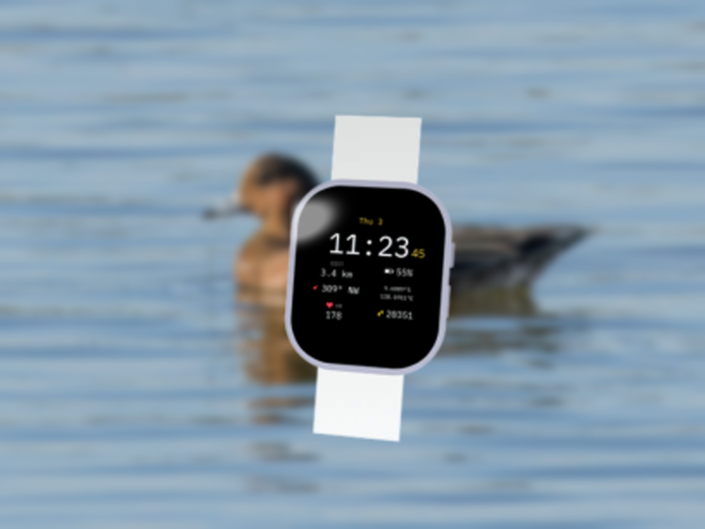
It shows 11.23
